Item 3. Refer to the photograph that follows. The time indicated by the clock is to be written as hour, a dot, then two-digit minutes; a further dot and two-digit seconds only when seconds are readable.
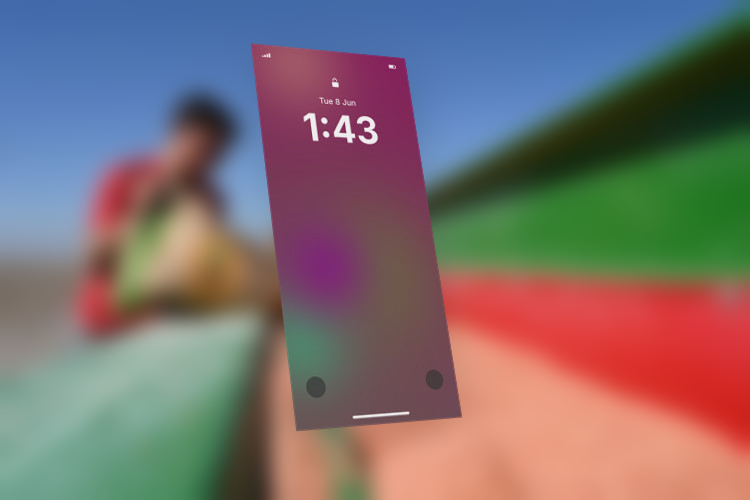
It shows 1.43
